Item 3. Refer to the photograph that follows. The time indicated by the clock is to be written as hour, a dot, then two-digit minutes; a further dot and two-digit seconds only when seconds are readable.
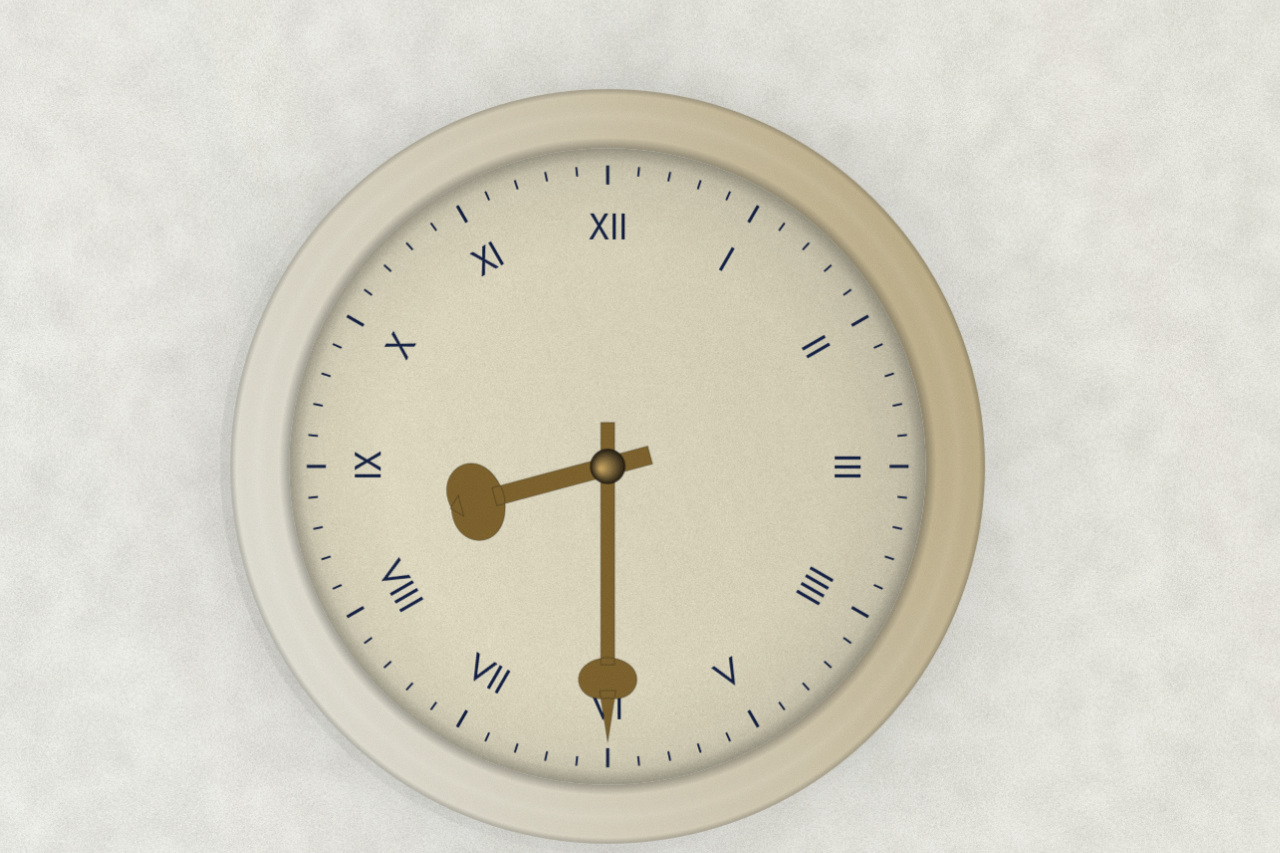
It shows 8.30
